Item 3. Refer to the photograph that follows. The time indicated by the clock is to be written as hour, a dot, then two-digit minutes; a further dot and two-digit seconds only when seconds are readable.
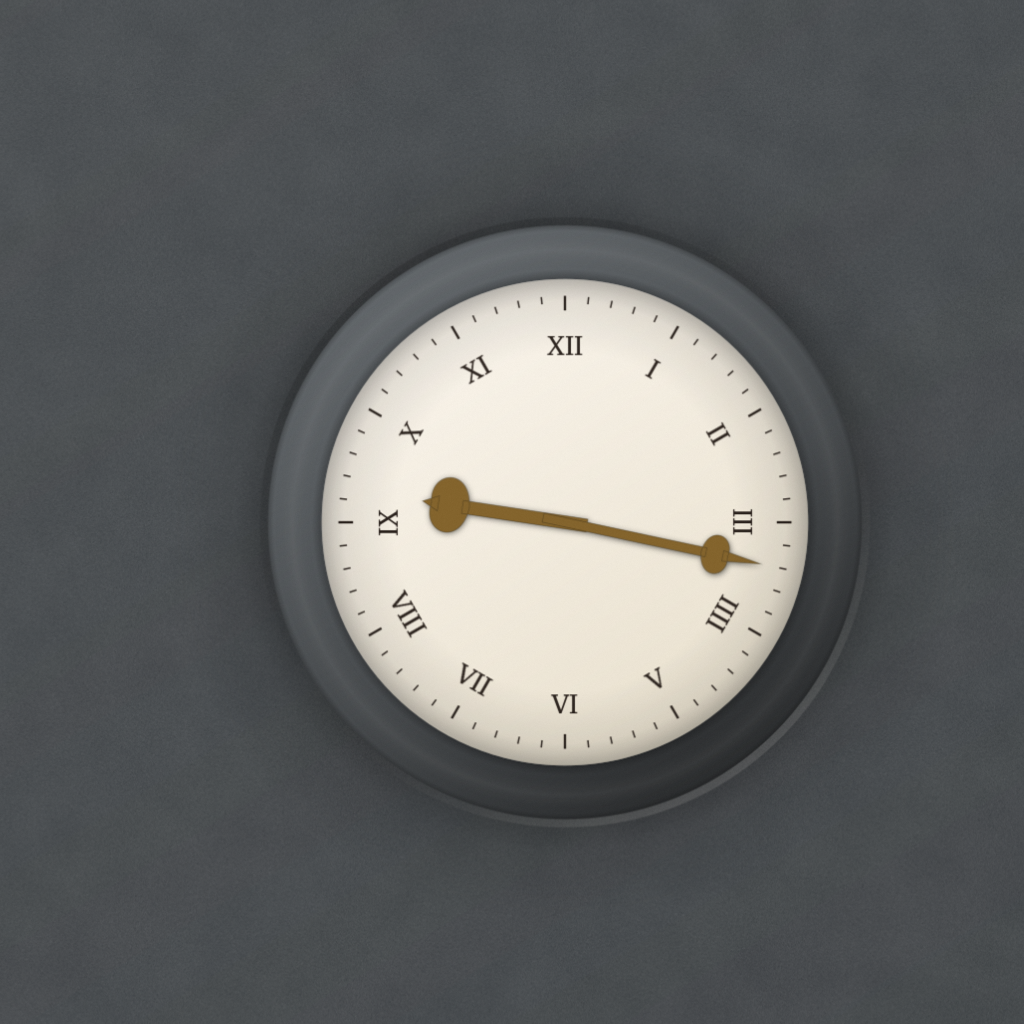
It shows 9.17
